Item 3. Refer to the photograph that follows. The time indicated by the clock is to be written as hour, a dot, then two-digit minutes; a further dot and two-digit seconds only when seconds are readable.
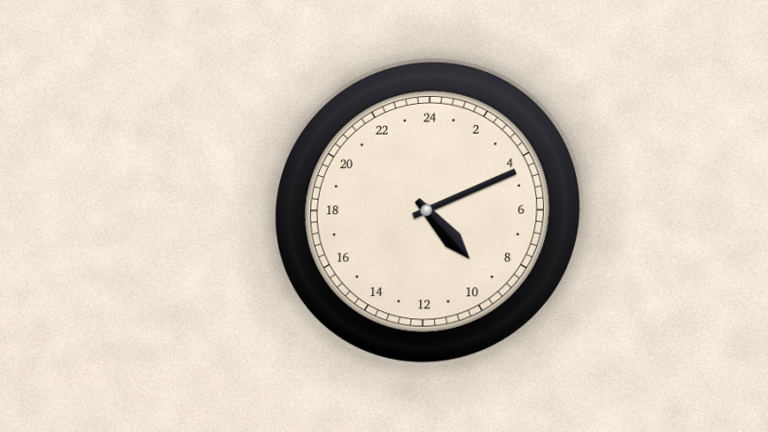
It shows 9.11
